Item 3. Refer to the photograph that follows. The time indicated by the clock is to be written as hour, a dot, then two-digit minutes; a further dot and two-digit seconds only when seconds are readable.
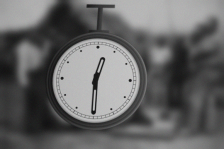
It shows 12.30
